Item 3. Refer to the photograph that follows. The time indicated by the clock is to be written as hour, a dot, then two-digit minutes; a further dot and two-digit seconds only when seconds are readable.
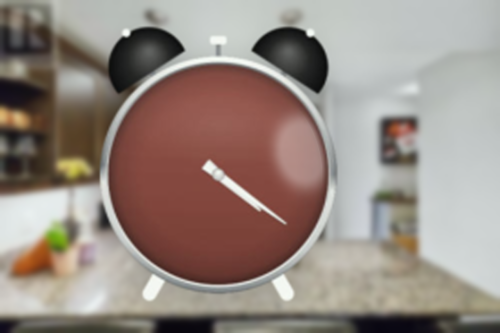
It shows 4.21
